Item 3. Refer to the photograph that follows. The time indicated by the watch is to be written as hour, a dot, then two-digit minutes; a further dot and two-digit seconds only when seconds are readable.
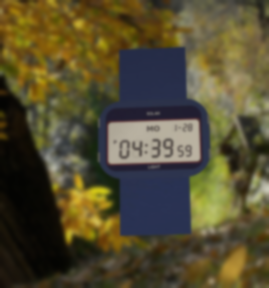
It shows 4.39.59
